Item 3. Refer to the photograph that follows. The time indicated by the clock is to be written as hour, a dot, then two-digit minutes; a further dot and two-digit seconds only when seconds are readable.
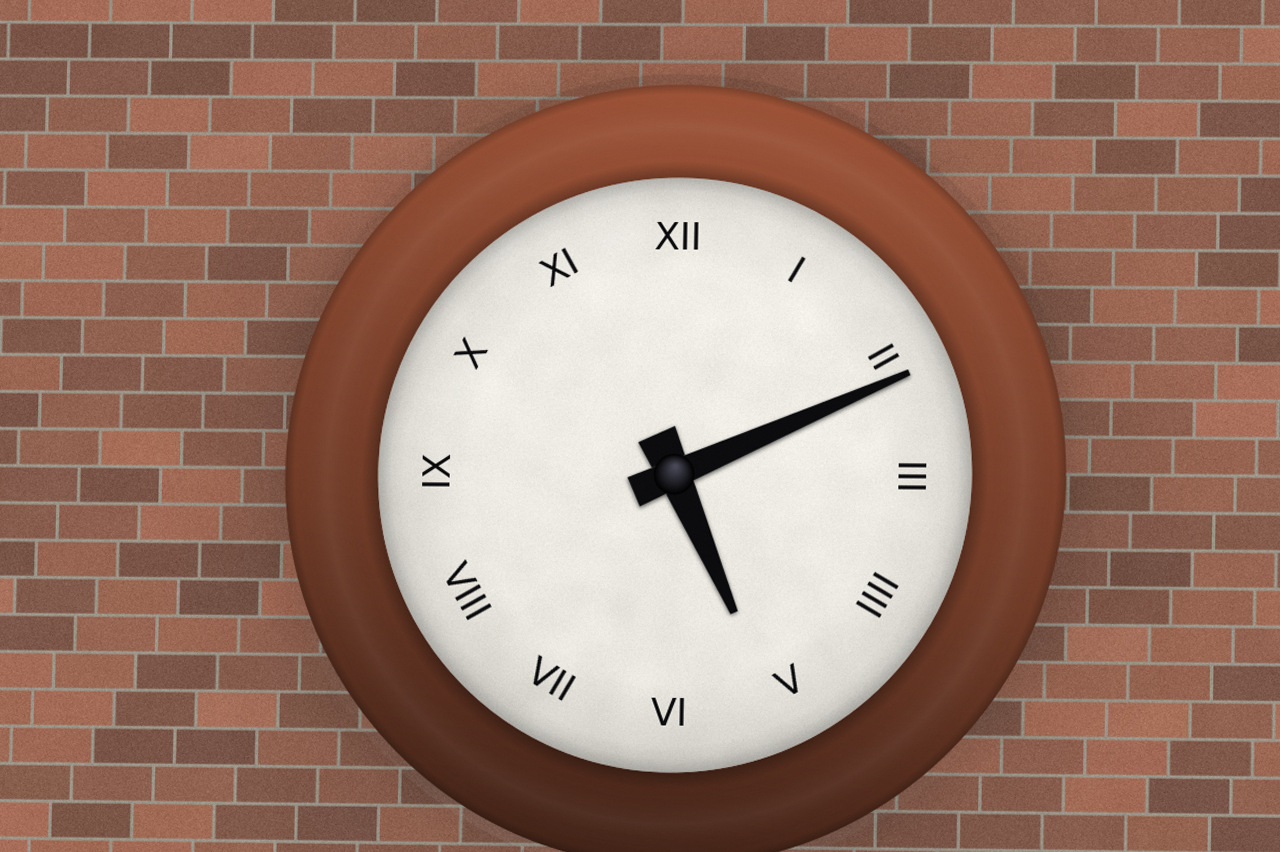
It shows 5.11
